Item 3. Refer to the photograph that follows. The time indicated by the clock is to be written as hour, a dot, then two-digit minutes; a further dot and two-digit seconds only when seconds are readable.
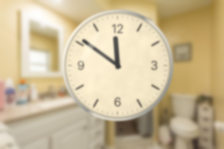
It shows 11.51
